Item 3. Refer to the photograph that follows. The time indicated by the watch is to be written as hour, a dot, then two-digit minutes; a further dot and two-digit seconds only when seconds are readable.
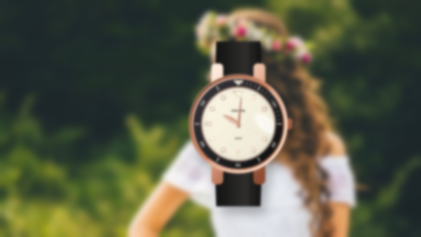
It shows 10.01
